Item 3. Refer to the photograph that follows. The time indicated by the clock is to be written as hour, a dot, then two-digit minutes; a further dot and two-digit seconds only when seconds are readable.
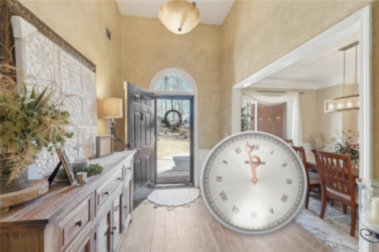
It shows 11.58
